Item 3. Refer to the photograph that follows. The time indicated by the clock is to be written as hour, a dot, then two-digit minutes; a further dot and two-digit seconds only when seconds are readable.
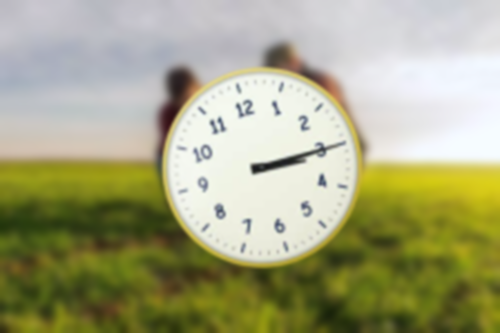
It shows 3.15
